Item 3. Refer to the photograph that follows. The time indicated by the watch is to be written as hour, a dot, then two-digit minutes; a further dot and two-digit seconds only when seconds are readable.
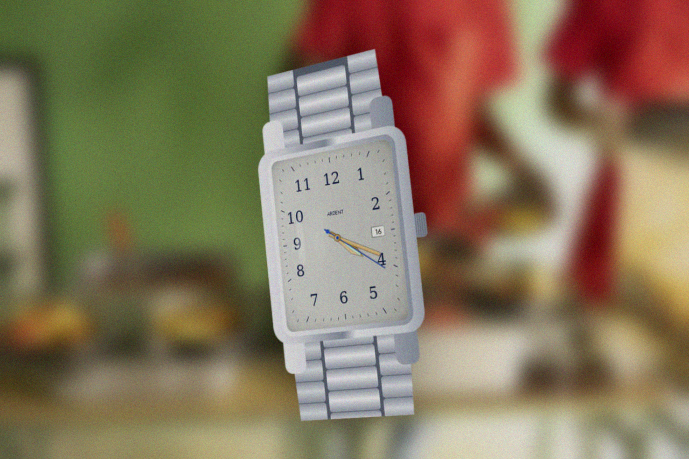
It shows 4.19.21
